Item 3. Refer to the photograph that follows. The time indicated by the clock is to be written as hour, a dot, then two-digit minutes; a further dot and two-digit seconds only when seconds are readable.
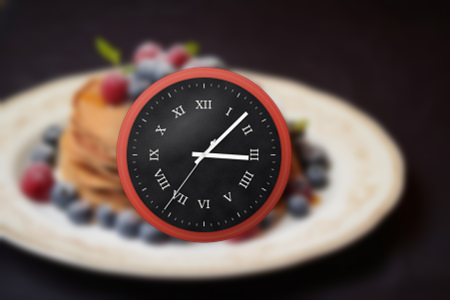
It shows 3.07.36
